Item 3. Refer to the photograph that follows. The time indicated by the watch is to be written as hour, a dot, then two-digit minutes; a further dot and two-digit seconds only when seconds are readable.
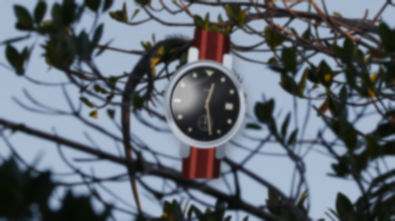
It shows 12.28
